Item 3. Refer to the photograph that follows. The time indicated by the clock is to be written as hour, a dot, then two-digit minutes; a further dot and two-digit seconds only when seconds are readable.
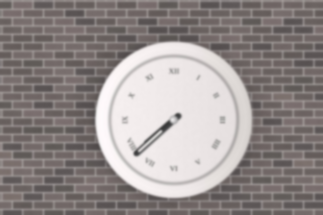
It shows 7.38
